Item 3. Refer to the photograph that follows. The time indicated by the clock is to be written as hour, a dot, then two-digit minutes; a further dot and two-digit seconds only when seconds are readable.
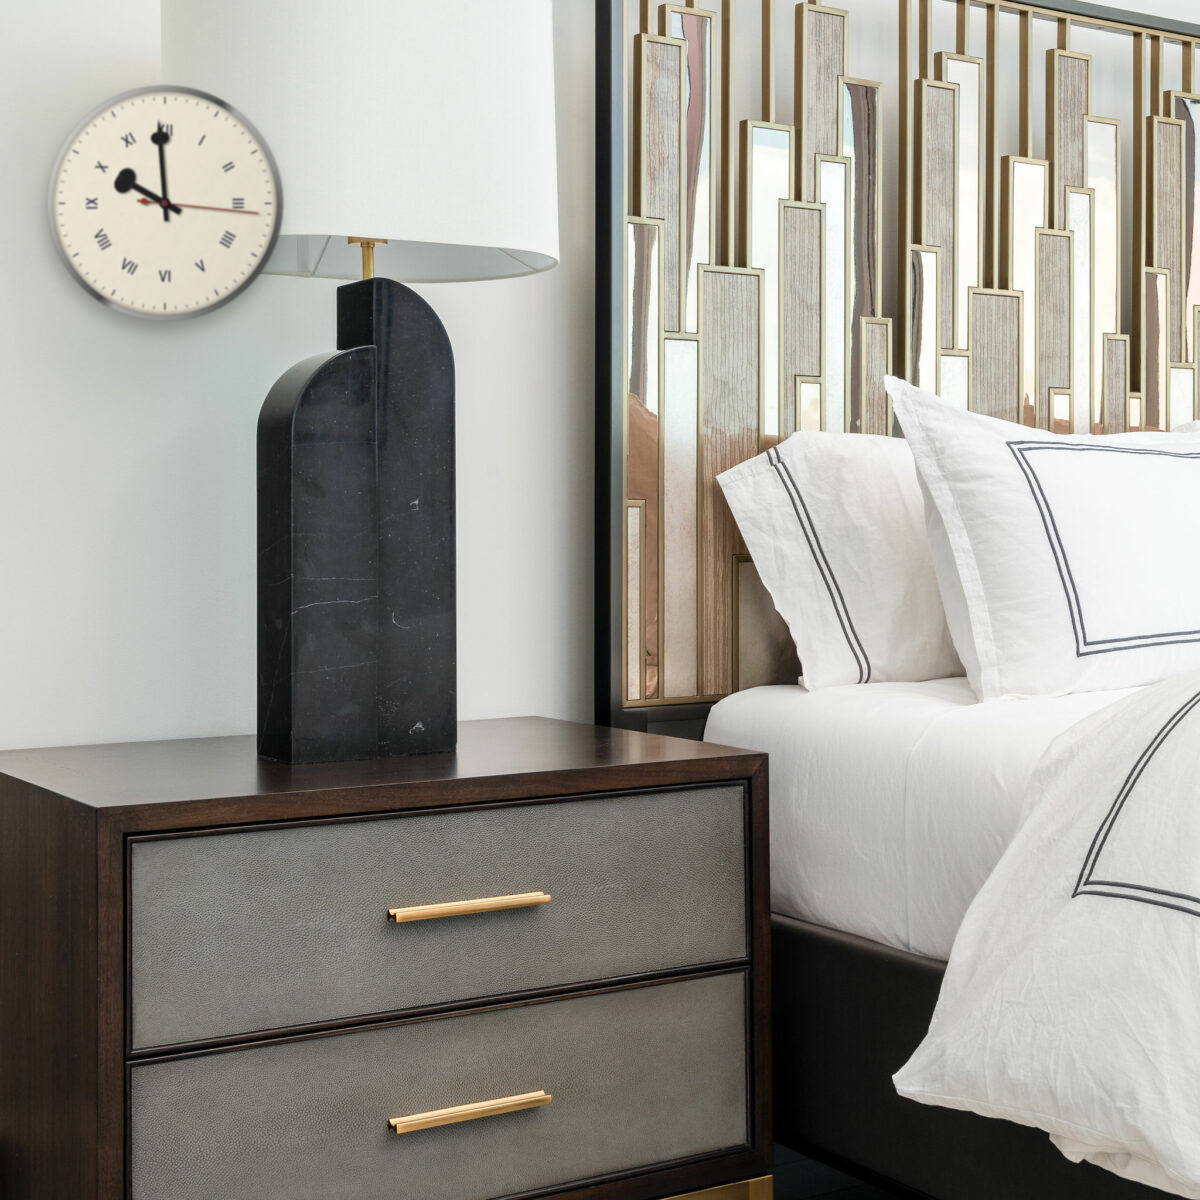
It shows 9.59.16
